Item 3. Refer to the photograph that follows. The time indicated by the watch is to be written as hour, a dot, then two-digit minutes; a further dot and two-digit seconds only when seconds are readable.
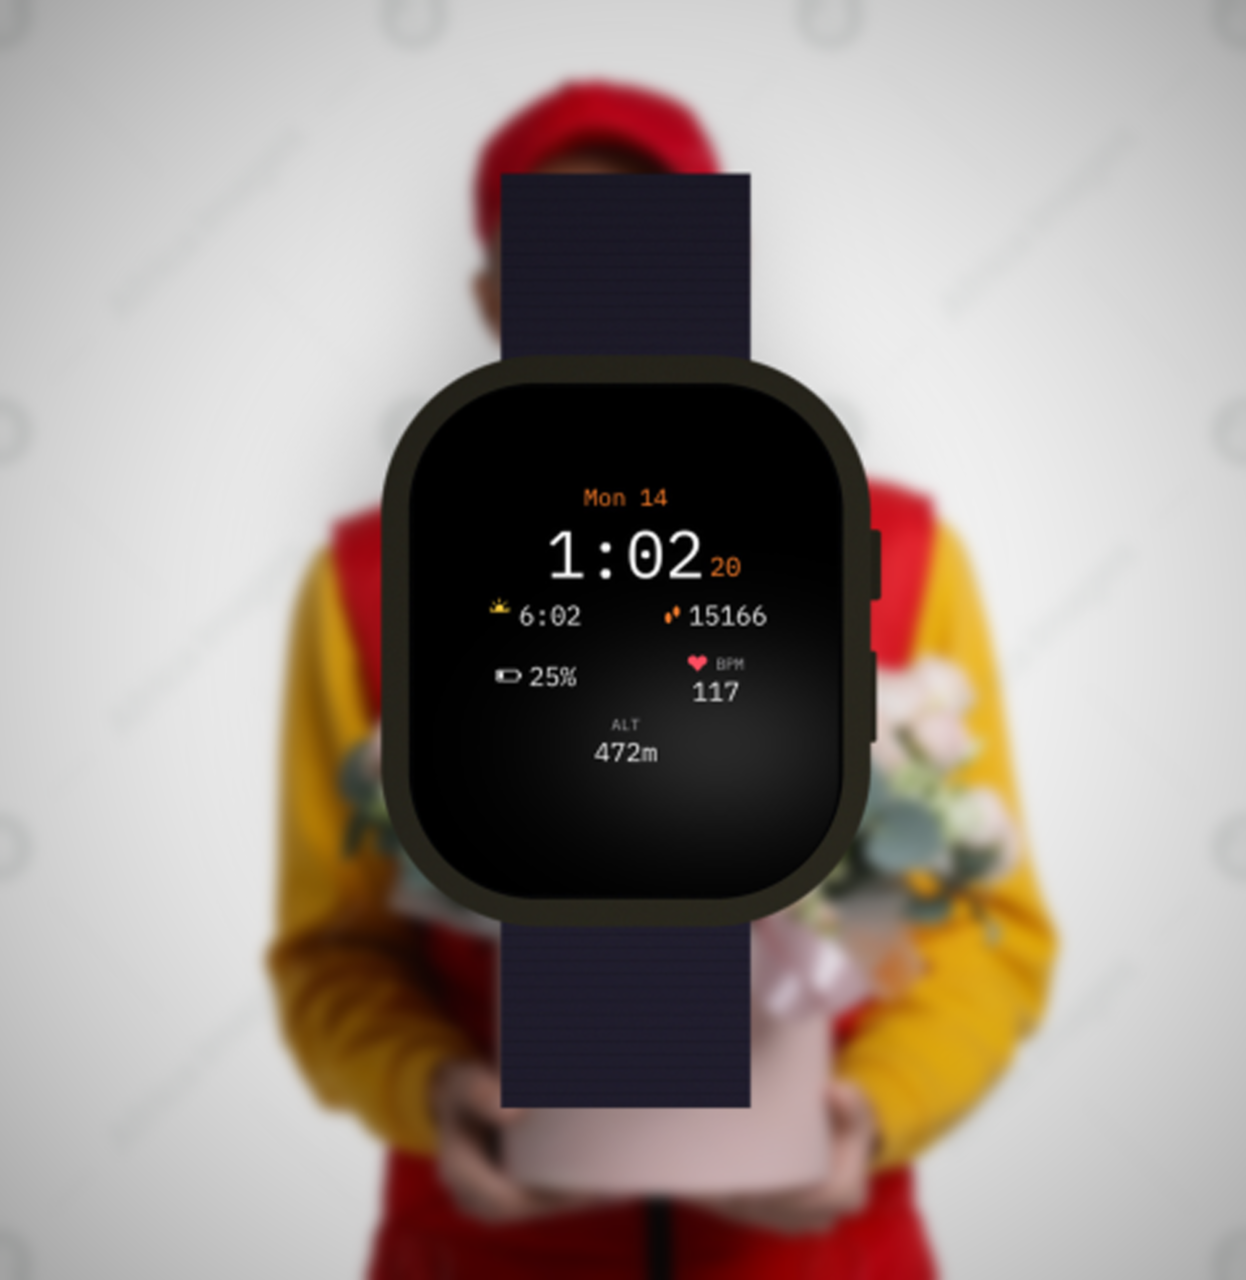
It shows 1.02.20
